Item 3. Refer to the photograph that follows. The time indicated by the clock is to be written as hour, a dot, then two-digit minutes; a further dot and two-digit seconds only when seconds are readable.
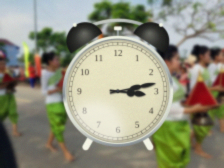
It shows 3.13
